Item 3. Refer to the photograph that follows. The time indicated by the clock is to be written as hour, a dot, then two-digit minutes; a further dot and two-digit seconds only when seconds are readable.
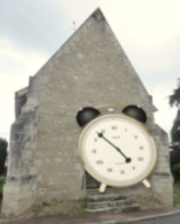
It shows 4.53
